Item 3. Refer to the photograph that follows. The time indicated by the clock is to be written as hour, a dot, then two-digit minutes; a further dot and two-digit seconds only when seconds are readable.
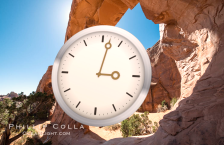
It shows 3.02
